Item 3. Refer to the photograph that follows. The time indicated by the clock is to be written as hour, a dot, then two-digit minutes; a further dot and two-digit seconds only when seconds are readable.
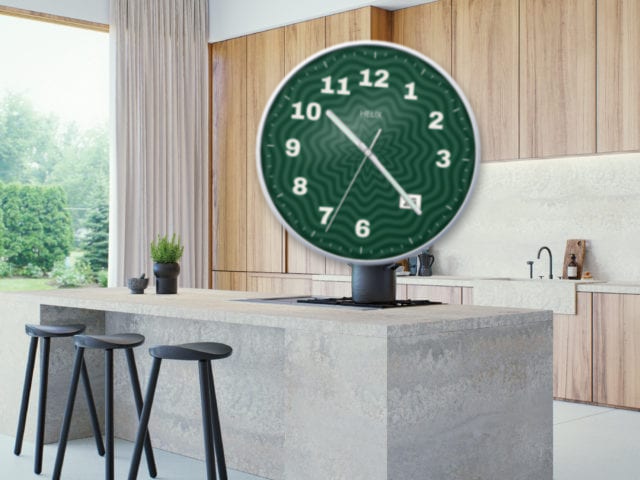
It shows 10.22.34
